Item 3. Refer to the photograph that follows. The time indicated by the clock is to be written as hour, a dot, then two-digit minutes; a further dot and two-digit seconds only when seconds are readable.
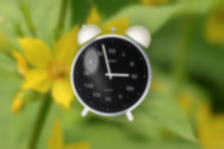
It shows 2.57
